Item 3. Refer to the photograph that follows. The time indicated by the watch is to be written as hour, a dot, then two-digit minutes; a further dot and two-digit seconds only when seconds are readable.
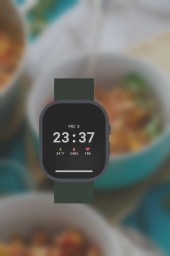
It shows 23.37
